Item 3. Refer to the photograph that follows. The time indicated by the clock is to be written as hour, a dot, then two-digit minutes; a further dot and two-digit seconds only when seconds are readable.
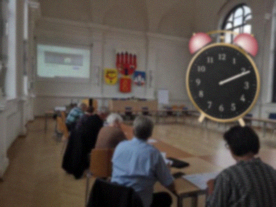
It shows 2.11
